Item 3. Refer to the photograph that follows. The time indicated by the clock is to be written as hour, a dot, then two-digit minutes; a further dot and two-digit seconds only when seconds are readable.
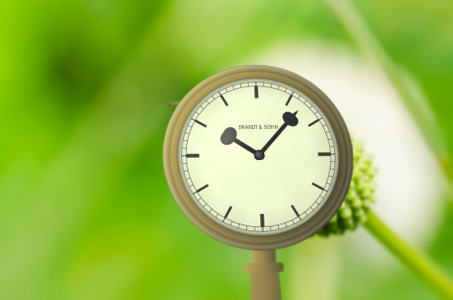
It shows 10.07
